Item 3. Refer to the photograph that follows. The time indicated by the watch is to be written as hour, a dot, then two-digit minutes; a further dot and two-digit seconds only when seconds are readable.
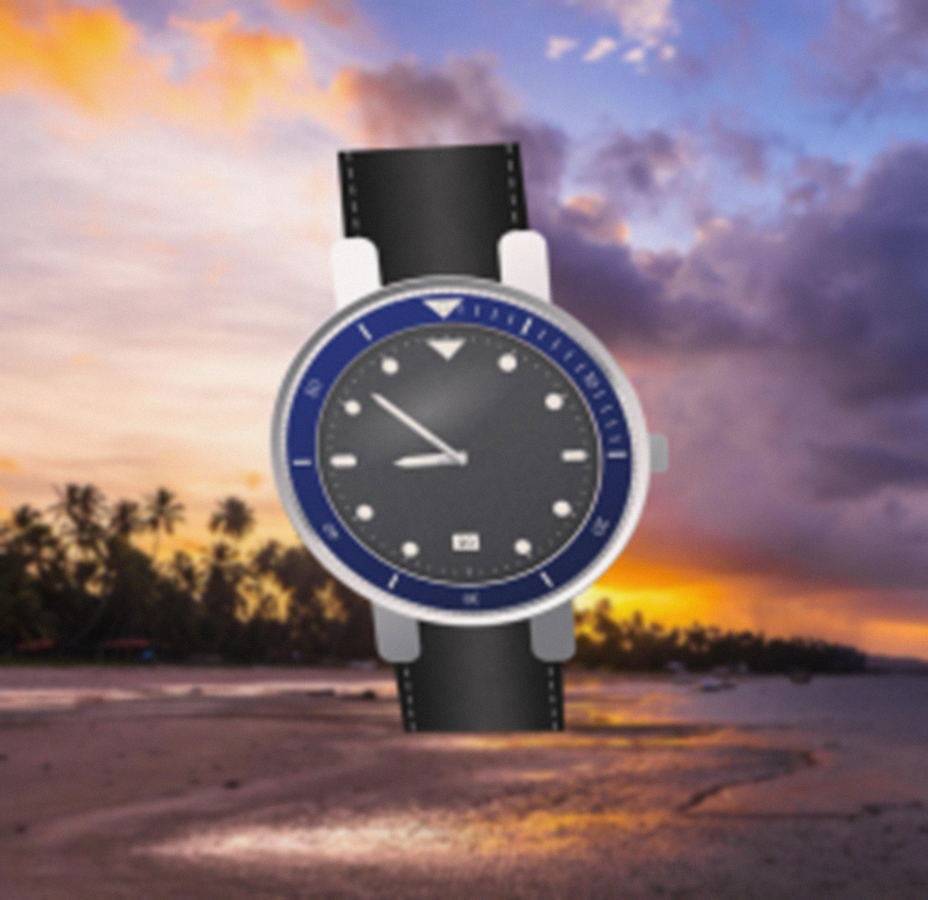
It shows 8.52
